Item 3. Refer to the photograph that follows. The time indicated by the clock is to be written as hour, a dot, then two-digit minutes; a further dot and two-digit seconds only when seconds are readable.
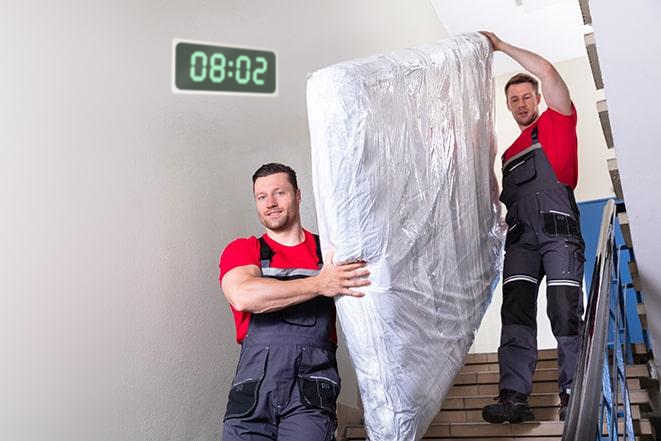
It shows 8.02
